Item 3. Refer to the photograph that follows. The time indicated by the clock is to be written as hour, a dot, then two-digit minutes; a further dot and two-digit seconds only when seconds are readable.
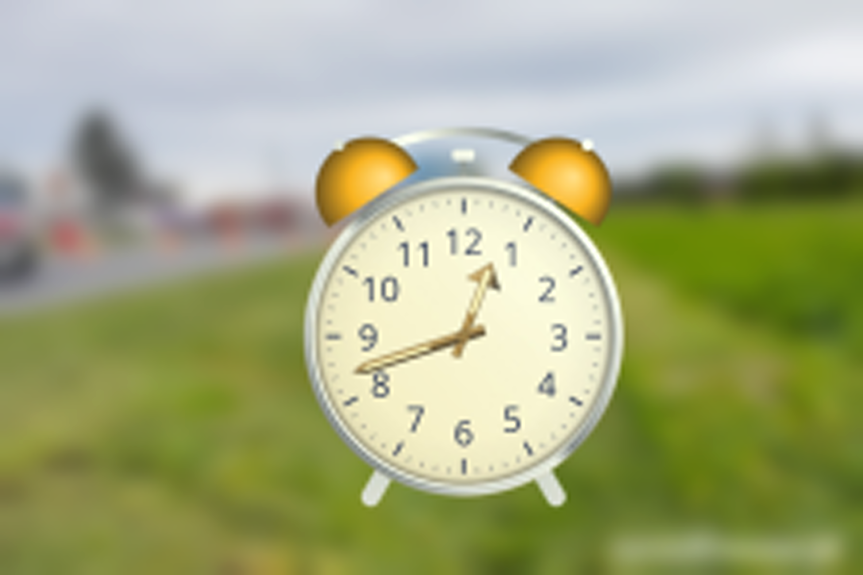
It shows 12.42
